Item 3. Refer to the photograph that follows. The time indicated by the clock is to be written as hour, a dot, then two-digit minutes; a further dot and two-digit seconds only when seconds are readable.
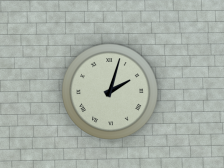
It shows 2.03
